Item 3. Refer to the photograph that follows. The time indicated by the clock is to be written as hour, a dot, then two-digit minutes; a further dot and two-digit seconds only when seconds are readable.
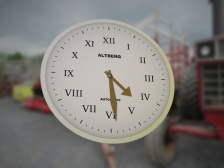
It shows 4.29
